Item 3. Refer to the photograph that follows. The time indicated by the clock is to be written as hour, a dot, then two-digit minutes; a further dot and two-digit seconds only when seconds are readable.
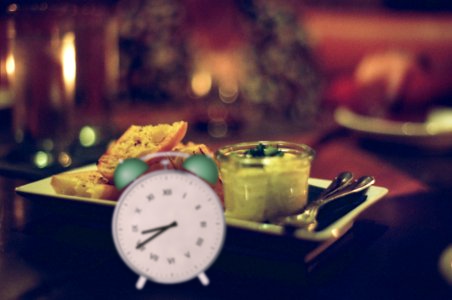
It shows 8.40
